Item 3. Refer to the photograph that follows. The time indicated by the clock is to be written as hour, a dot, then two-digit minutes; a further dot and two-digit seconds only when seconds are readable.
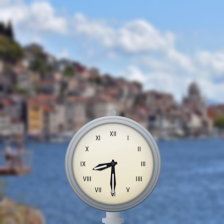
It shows 8.30
